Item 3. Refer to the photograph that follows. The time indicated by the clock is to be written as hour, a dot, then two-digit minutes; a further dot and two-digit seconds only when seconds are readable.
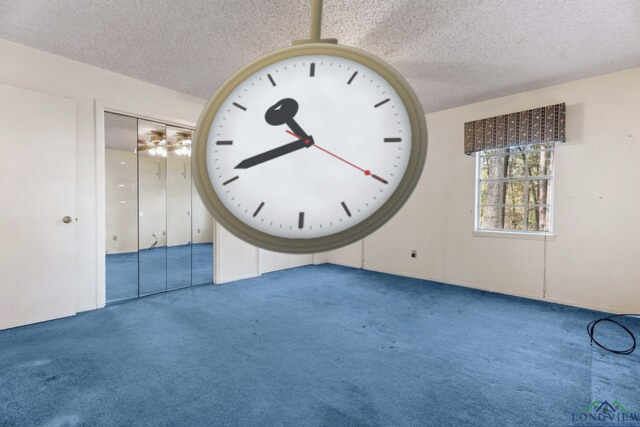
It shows 10.41.20
